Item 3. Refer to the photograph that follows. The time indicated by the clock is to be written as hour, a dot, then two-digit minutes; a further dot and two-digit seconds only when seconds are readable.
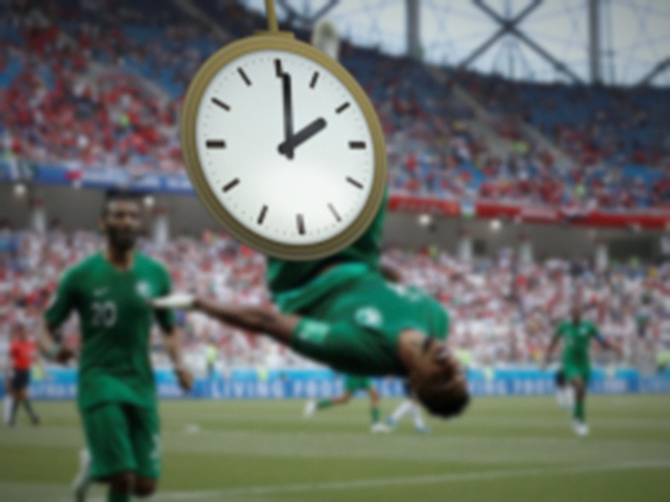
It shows 2.01
